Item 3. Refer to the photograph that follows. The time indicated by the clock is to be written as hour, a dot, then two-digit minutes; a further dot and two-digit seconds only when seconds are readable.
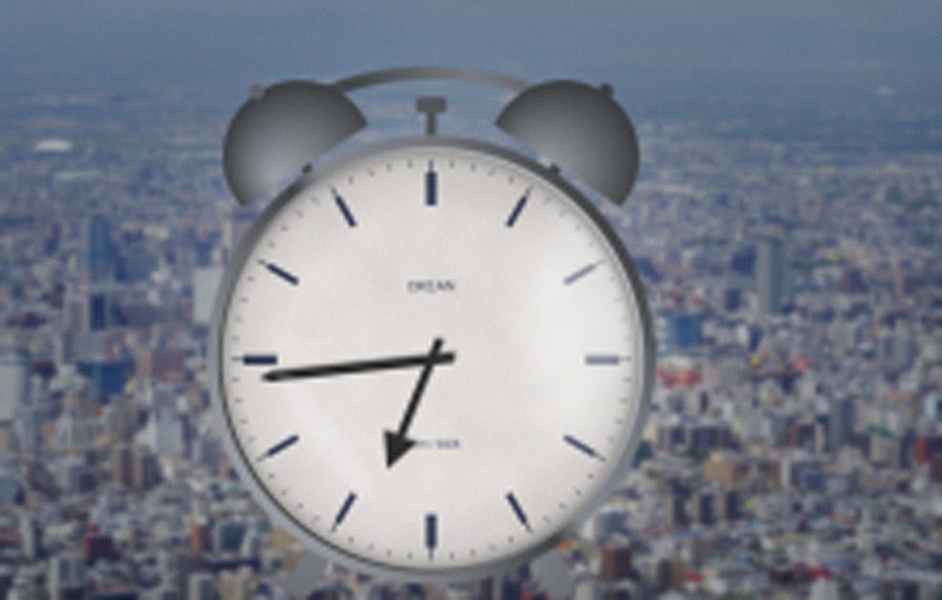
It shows 6.44
